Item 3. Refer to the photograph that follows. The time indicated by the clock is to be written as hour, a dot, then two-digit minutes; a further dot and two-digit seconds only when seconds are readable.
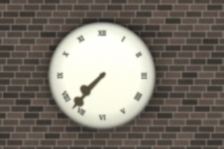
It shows 7.37
